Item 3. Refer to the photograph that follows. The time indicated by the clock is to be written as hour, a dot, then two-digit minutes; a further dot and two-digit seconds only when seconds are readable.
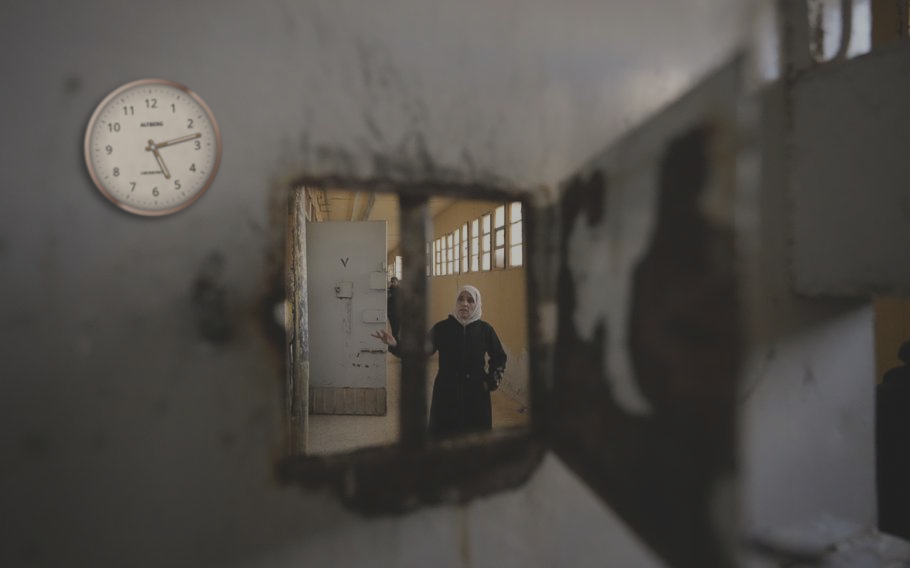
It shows 5.13
